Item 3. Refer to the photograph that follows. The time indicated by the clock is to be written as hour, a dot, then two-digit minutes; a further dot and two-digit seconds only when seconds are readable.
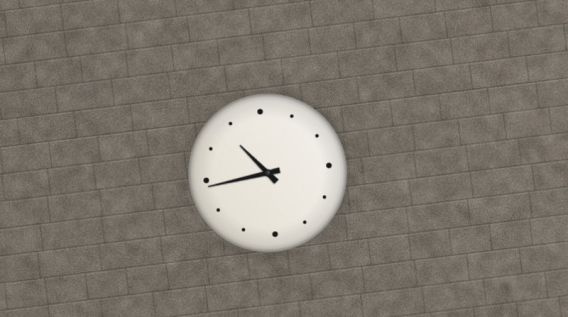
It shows 10.44
